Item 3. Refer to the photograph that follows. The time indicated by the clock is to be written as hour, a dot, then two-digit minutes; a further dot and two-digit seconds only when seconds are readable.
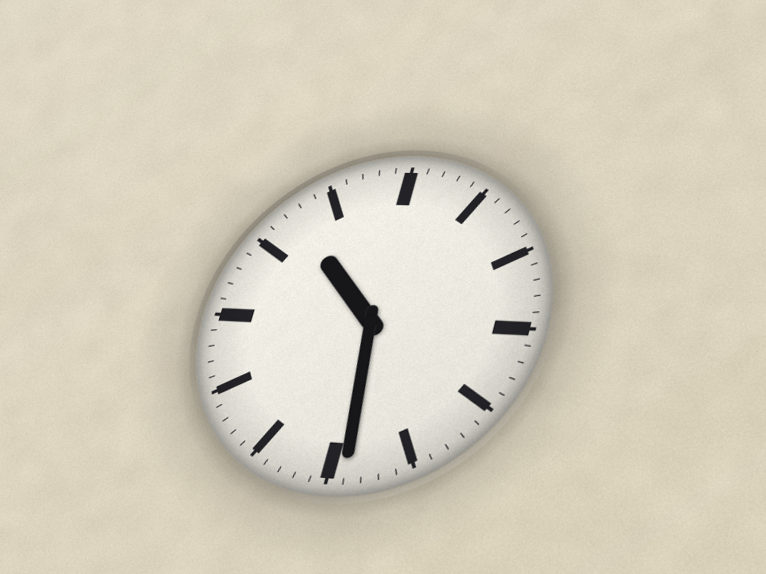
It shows 10.29
